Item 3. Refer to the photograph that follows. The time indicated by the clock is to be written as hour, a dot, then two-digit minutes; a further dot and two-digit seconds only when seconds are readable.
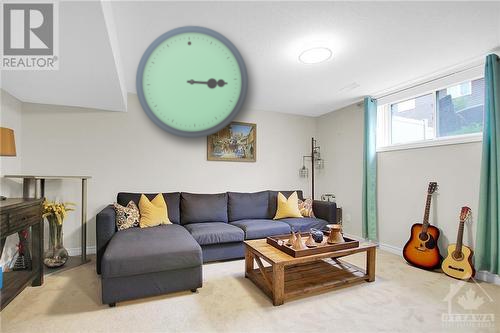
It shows 3.16
